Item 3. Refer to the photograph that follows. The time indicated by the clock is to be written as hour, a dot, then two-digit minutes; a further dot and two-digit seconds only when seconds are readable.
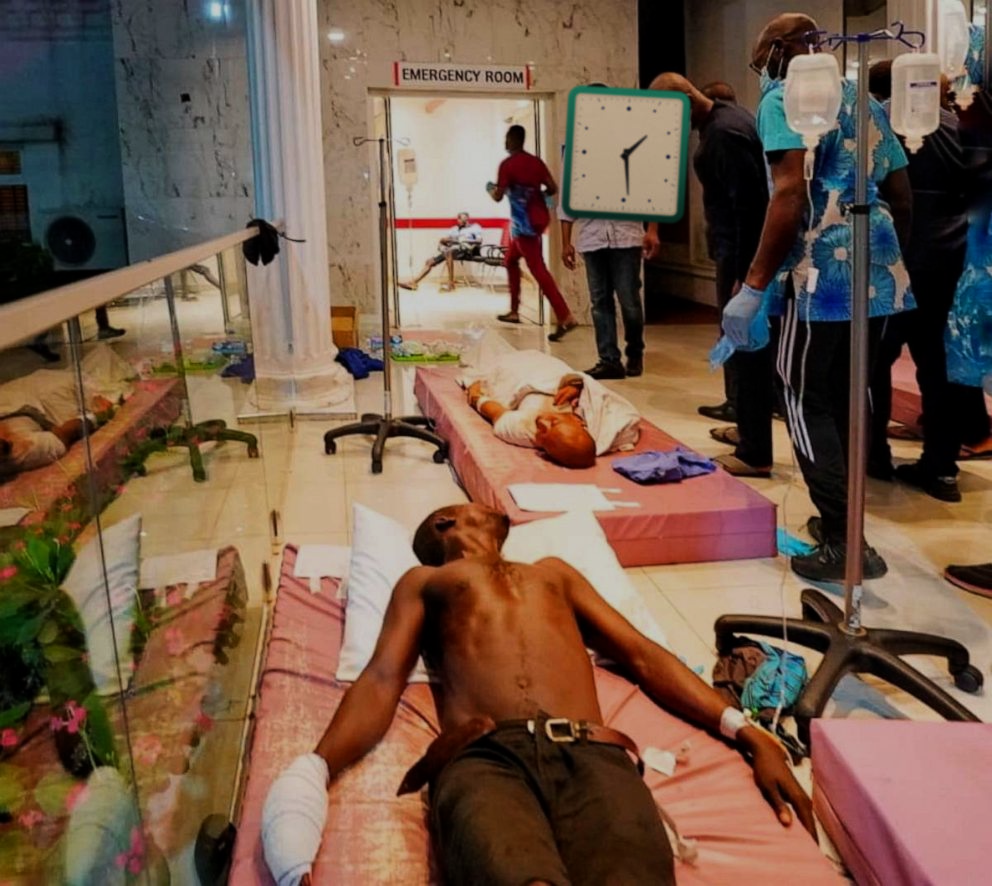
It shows 1.29
